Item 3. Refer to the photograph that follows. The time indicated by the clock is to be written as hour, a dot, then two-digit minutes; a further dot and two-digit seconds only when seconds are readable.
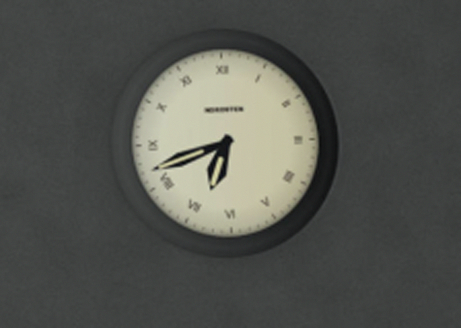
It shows 6.42
